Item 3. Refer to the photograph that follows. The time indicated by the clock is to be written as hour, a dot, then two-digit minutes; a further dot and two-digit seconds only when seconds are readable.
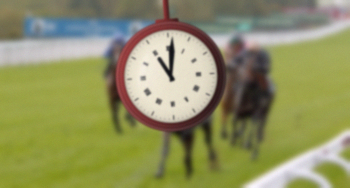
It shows 11.01
